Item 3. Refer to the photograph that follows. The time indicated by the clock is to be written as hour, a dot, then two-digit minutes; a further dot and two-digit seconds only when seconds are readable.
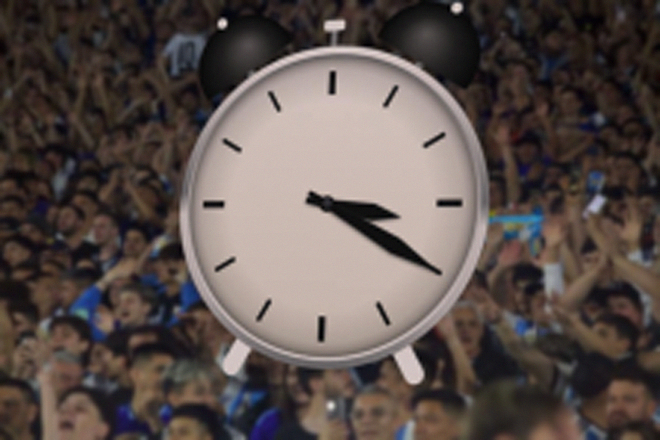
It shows 3.20
